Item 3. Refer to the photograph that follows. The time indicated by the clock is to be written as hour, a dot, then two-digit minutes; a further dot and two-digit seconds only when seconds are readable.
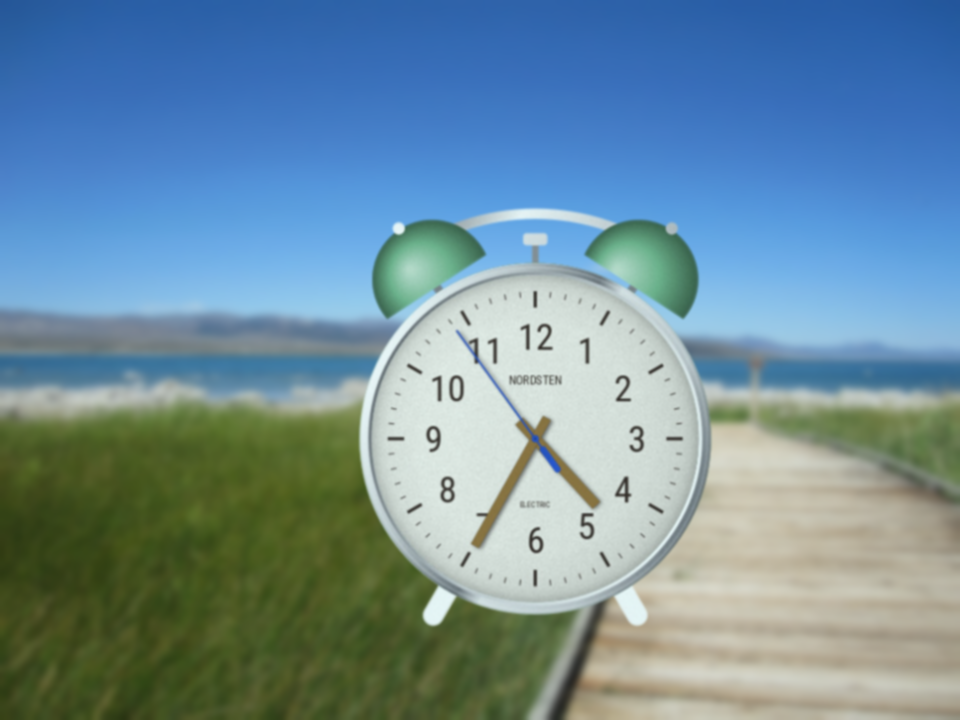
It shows 4.34.54
